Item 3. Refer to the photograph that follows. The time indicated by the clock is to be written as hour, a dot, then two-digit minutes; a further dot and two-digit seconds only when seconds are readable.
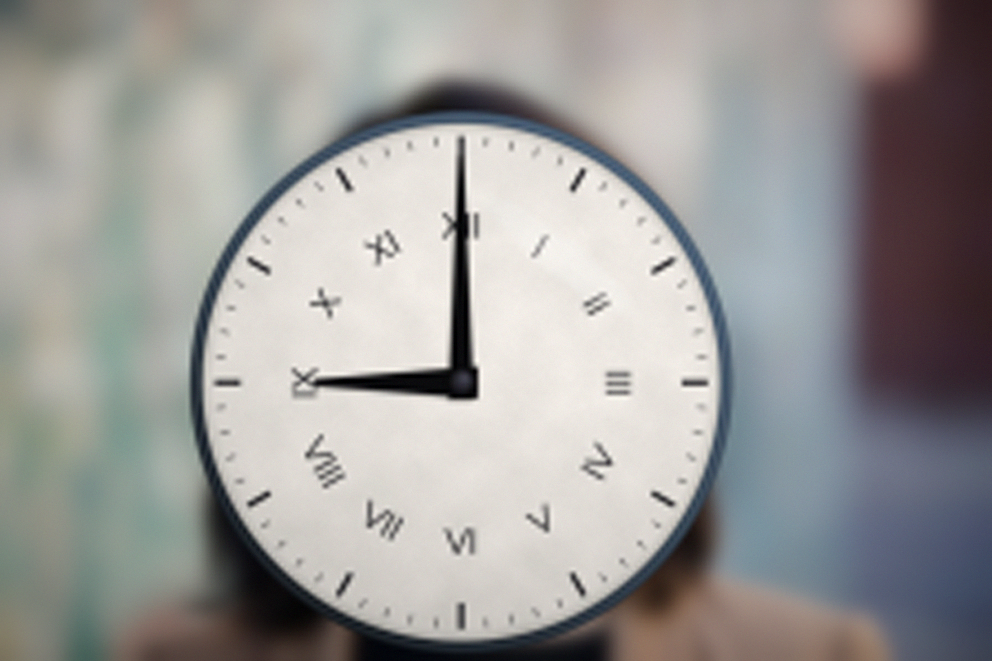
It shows 9.00
